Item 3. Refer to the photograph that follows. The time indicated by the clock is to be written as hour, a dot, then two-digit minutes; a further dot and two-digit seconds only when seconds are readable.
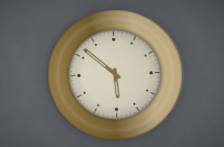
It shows 5.52
